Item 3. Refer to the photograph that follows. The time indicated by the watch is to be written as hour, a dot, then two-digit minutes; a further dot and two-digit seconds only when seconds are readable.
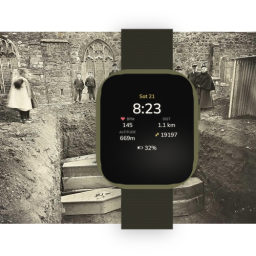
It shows 8.23
